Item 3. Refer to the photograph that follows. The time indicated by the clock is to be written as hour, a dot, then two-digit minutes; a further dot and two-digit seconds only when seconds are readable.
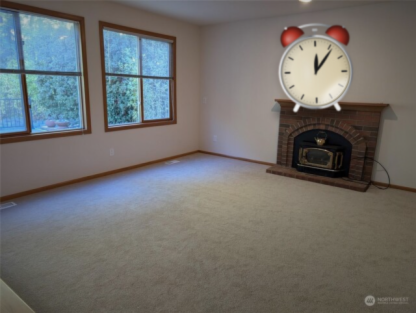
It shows 12.06
